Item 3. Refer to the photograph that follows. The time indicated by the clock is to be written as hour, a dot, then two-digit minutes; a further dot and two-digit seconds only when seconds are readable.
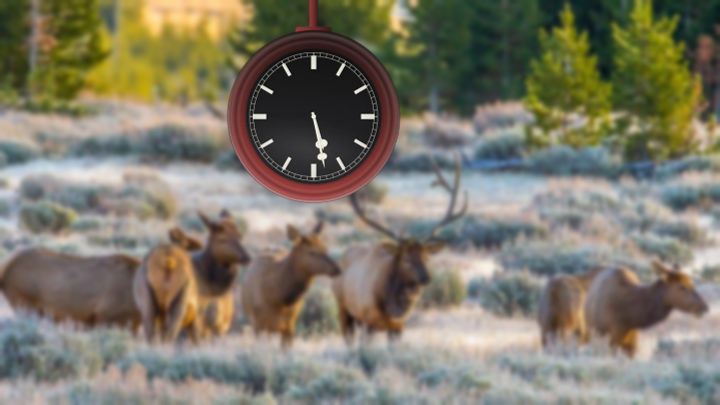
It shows 5.28
